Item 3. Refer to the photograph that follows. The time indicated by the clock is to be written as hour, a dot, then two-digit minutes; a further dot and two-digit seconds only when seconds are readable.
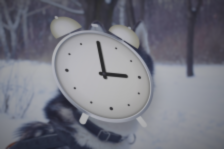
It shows 3.00
